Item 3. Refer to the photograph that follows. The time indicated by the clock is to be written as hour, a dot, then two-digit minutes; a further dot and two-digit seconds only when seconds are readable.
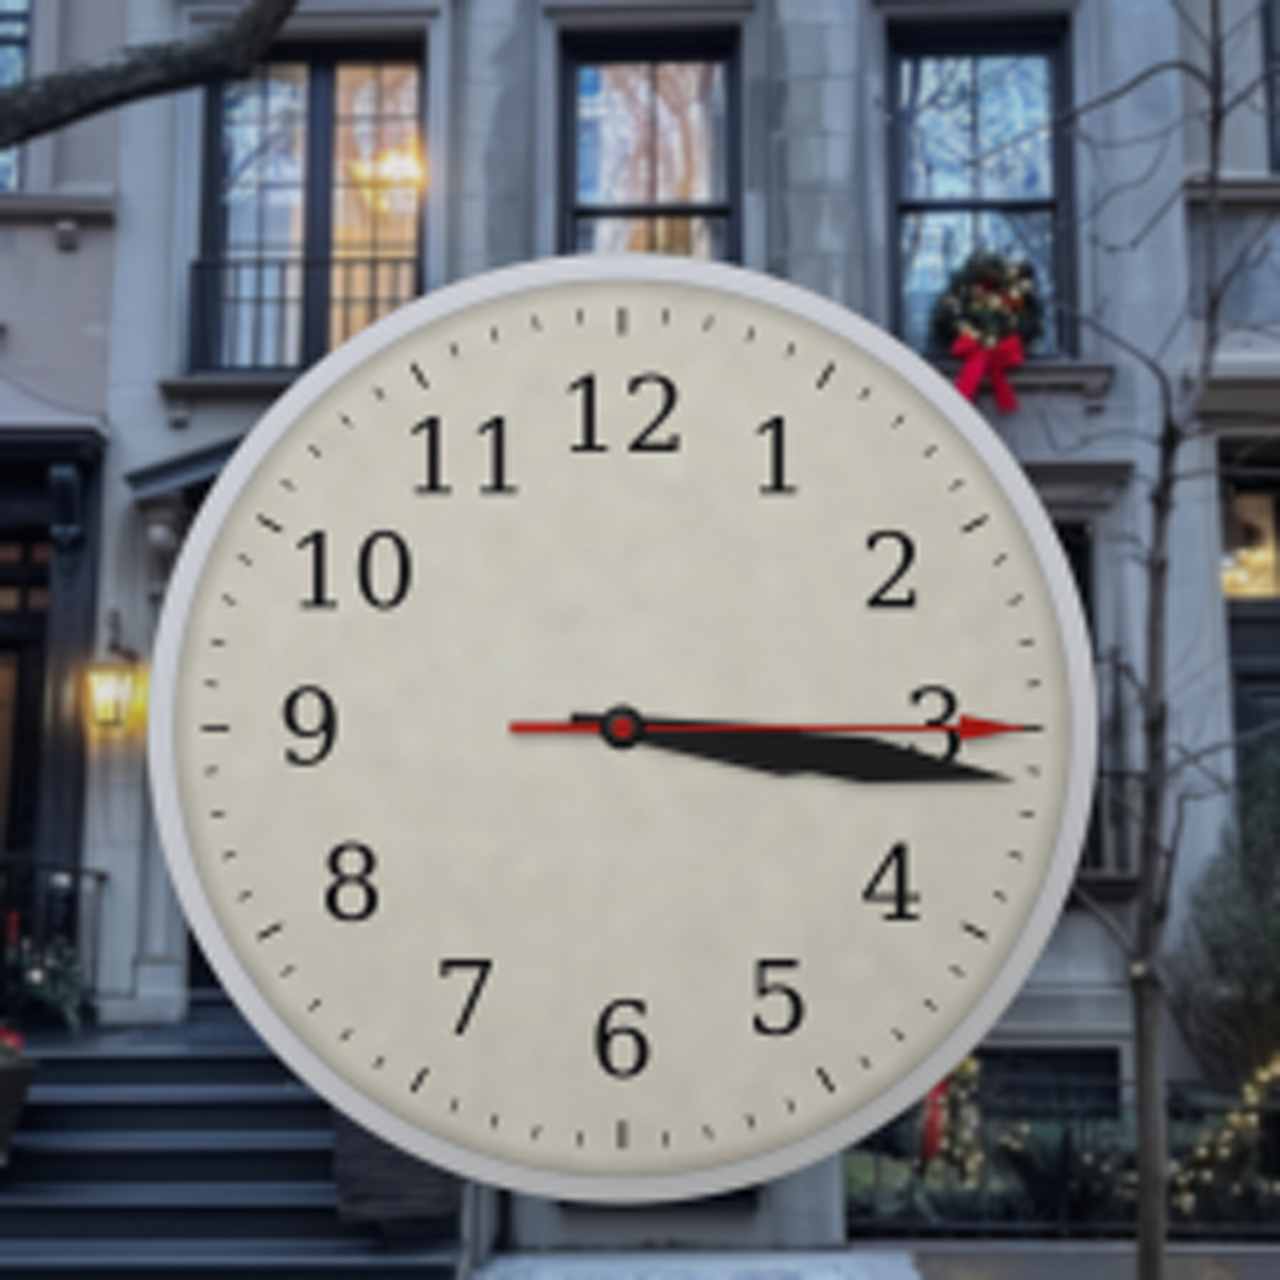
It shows 3.16.15
